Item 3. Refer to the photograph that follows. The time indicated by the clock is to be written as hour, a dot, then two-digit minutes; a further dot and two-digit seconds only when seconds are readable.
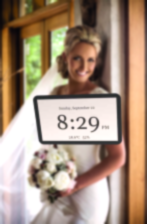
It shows 8.29
